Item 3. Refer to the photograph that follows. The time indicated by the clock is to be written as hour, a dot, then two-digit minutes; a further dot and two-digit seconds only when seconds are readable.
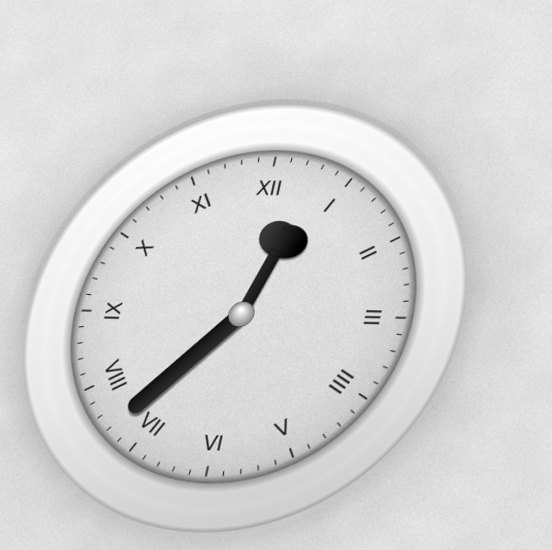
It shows 12.37
